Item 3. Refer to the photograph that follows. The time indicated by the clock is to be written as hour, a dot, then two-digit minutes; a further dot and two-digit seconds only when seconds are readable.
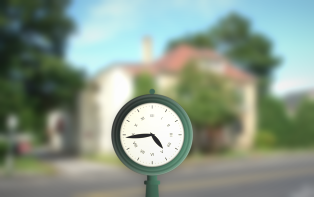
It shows 4.44
